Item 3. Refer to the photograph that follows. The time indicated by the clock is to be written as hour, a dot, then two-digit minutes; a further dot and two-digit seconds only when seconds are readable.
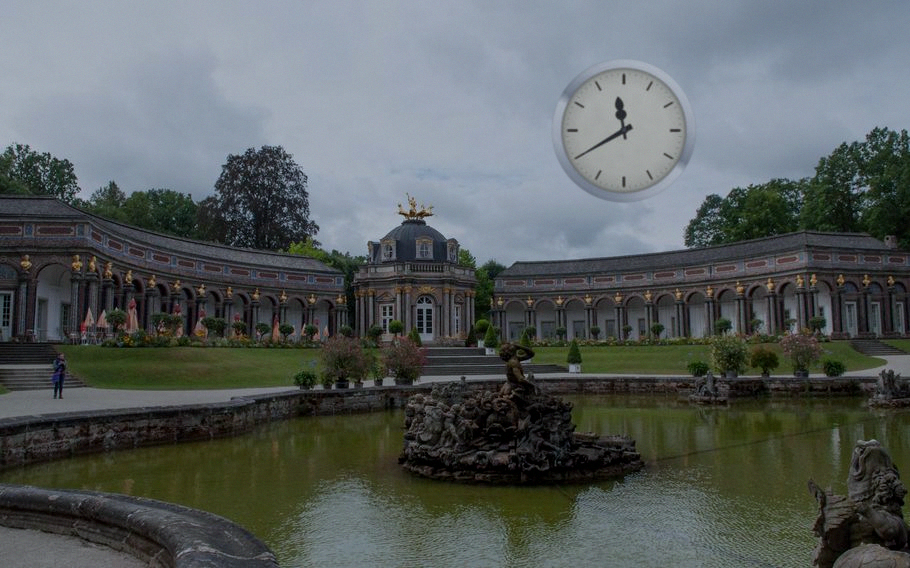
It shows 11.40
